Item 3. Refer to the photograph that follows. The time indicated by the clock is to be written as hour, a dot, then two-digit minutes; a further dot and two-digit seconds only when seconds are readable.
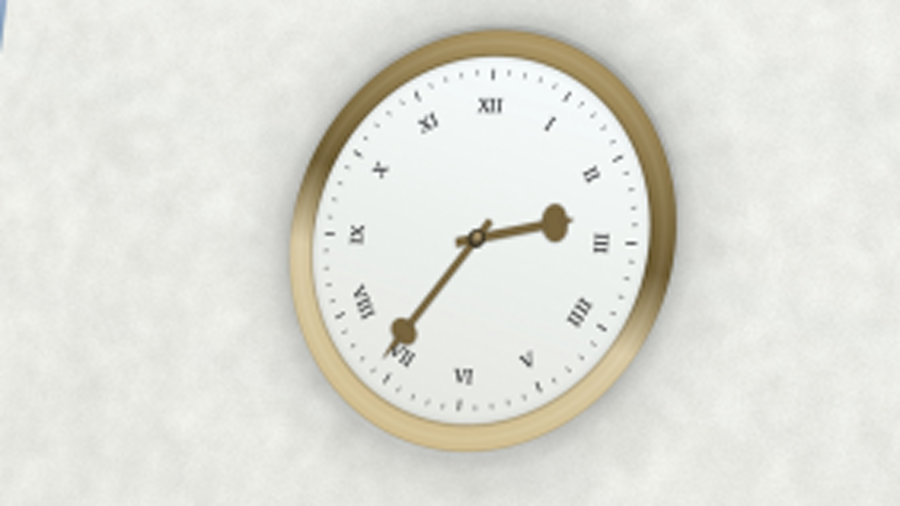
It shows 2.36
